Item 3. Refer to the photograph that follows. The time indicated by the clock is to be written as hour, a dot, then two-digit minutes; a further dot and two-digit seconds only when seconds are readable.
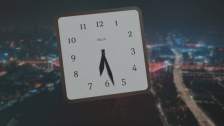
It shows 6.28
